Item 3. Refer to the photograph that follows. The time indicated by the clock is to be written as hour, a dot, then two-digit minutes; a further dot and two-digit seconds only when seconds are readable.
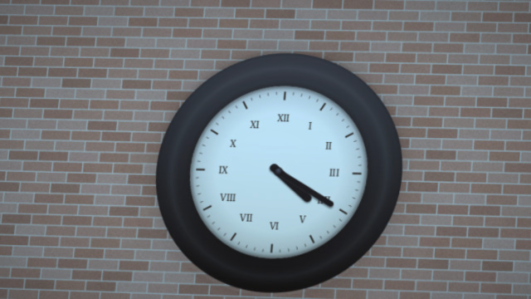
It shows 4.20
